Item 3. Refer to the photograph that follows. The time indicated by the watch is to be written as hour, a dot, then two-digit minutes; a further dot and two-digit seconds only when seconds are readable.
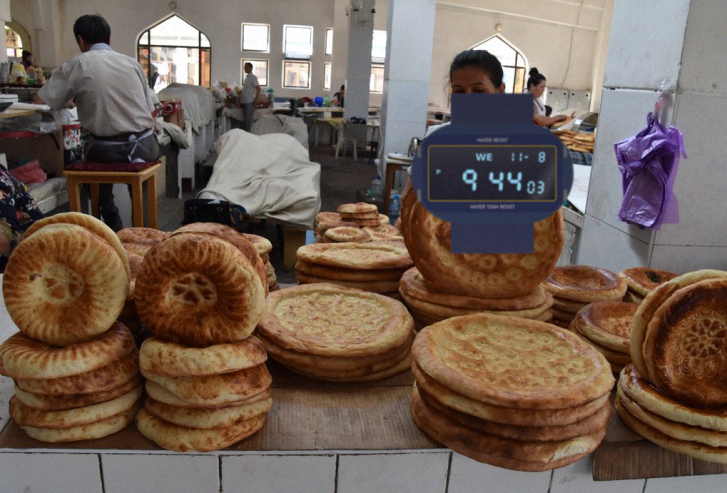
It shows 9.44.03
